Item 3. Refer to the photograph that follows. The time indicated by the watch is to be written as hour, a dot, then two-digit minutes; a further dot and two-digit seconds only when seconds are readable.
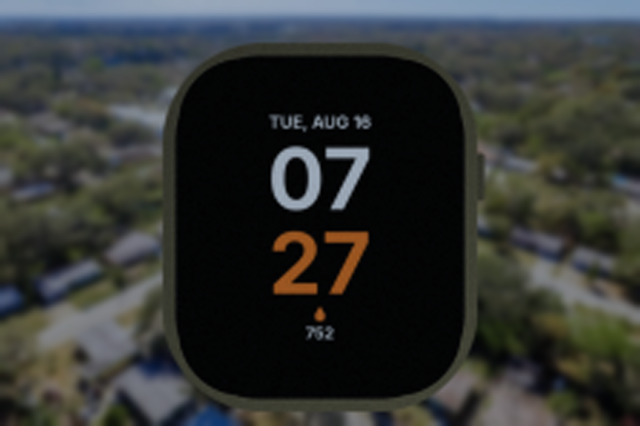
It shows 7.27
